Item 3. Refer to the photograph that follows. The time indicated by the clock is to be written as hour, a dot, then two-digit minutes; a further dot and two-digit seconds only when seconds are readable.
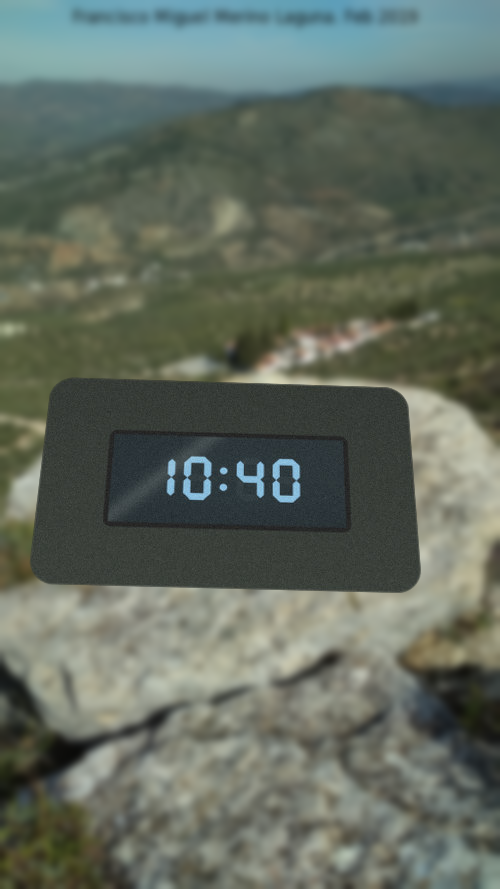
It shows 10.40
